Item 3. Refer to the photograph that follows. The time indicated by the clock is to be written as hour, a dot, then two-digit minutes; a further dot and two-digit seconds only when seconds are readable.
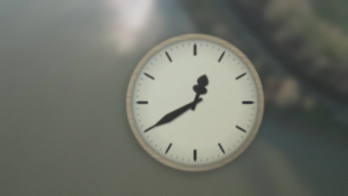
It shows 12.40
